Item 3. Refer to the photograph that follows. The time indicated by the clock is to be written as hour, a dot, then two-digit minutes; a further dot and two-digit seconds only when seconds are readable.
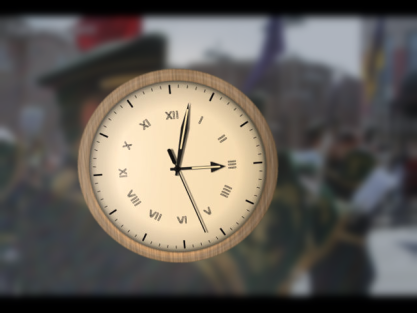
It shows 3.02.27
